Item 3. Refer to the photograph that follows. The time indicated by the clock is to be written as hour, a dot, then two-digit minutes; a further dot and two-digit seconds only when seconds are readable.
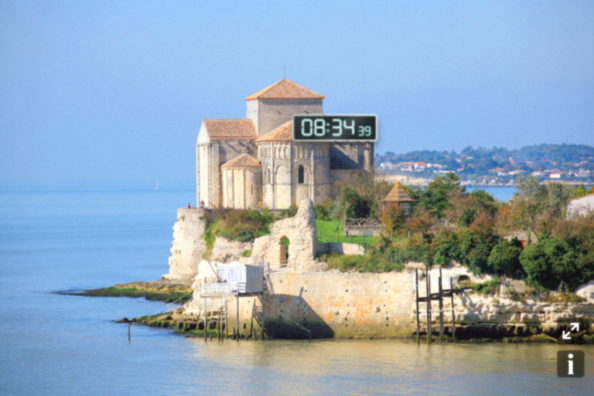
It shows 8.34
